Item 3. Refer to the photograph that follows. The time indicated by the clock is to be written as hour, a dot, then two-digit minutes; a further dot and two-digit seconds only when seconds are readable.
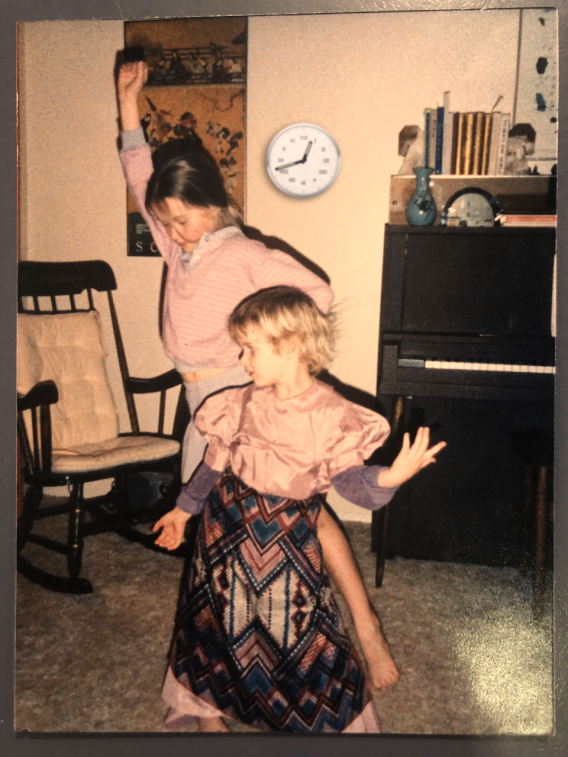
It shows 12.42
